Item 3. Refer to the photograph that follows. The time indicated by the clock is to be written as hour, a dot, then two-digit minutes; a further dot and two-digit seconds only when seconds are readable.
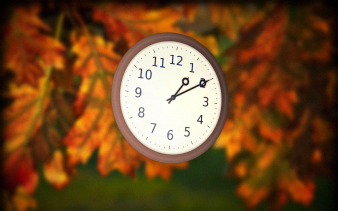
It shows 1.10
